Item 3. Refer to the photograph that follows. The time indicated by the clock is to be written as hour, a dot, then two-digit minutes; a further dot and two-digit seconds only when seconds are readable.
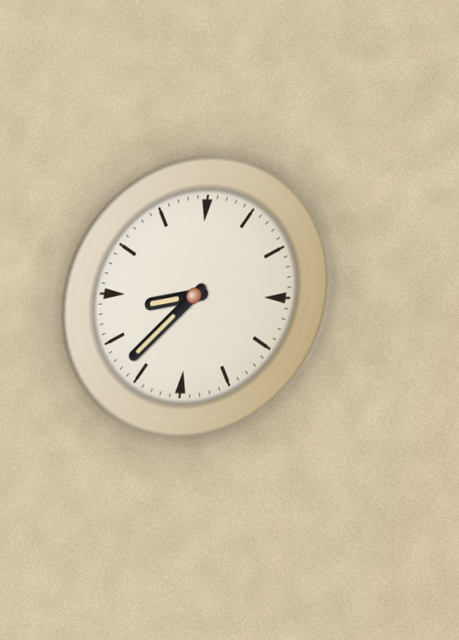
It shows 8.37
